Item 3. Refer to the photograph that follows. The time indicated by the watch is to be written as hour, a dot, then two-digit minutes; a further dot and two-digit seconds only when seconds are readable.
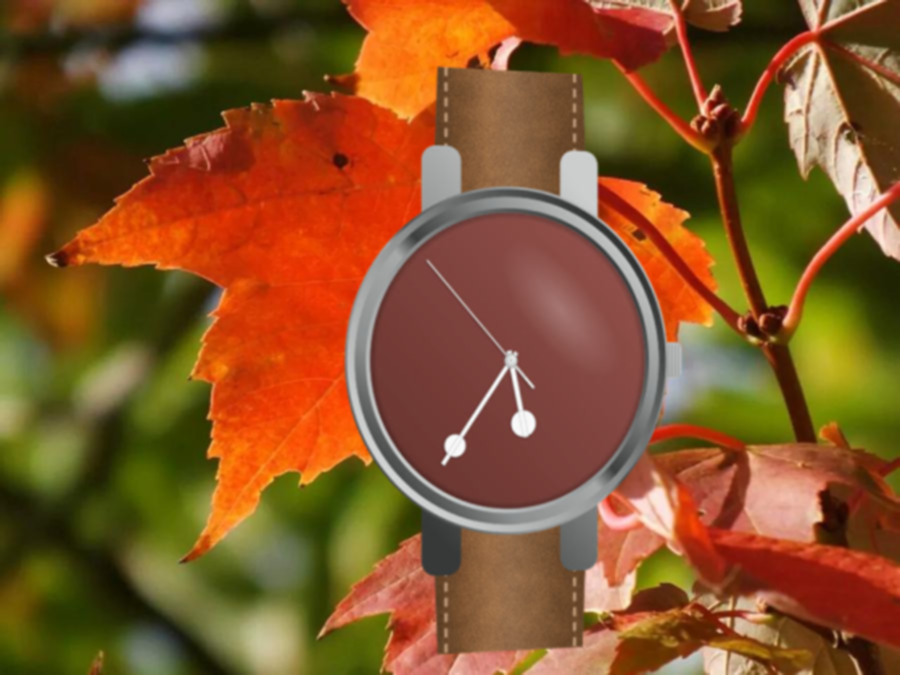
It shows 5.35.53
